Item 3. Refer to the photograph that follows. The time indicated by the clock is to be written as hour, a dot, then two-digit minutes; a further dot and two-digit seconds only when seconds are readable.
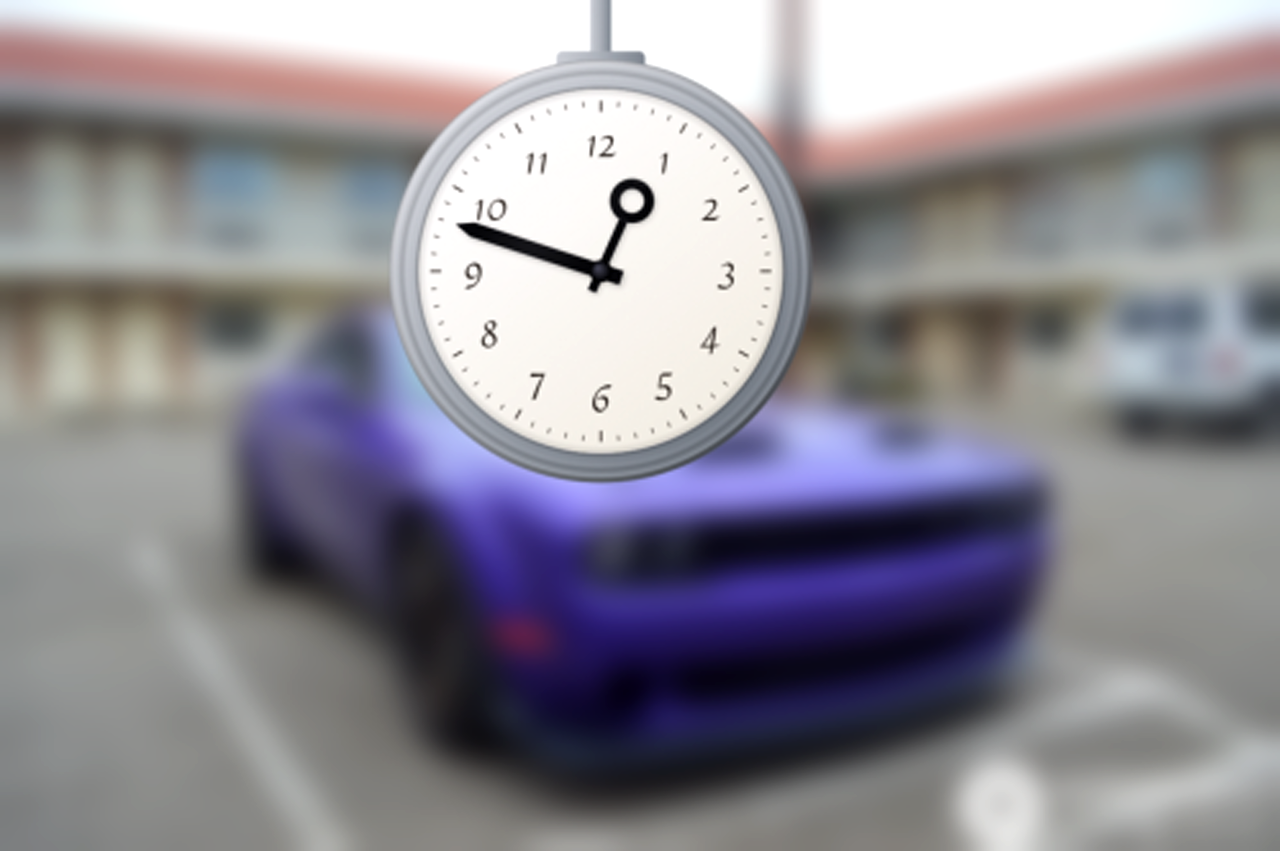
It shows 12.48
